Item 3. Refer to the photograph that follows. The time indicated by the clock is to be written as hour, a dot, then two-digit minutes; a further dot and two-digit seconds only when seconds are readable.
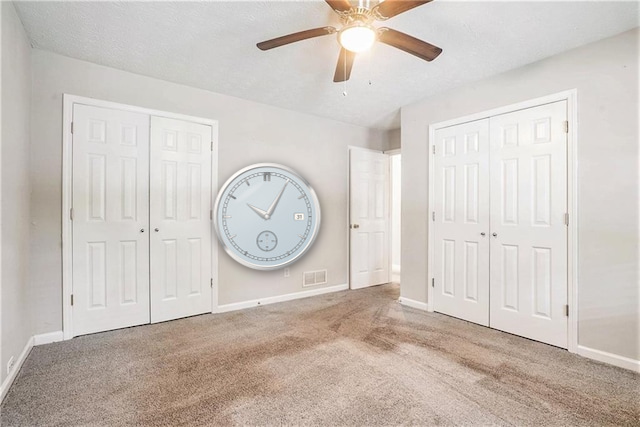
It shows 10.05
